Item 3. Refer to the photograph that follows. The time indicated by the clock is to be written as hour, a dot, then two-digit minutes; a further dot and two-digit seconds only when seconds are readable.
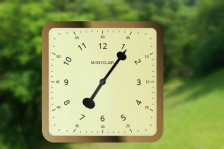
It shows 7.06
